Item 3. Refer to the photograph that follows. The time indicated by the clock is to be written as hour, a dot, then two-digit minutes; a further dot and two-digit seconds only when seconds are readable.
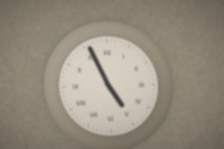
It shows 4.56
